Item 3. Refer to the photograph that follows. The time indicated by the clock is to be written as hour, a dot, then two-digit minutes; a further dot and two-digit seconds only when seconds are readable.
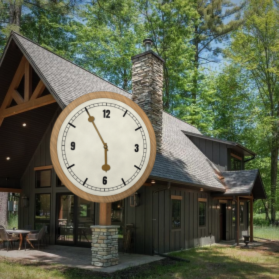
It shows 5.55
